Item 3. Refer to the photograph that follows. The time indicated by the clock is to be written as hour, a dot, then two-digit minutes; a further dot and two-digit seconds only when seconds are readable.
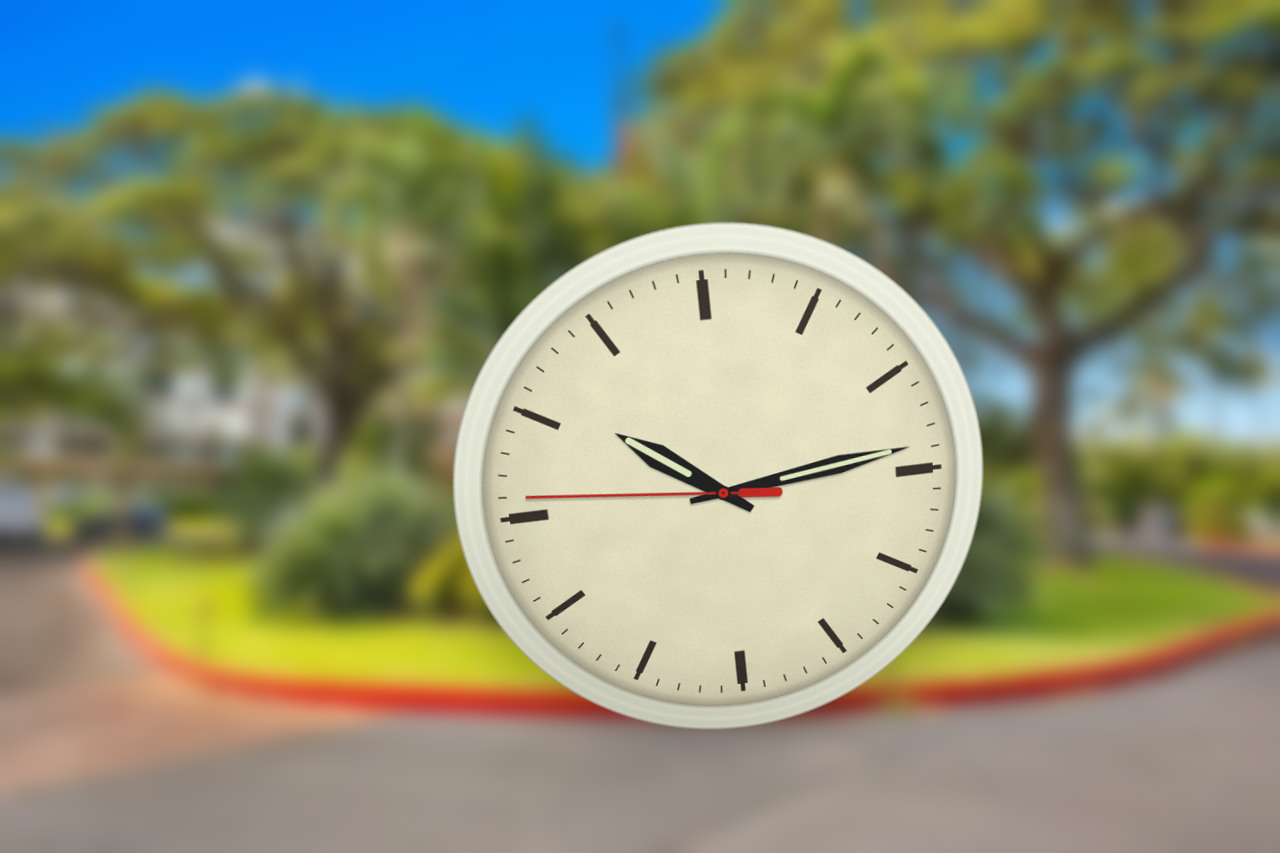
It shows 10.13.46
